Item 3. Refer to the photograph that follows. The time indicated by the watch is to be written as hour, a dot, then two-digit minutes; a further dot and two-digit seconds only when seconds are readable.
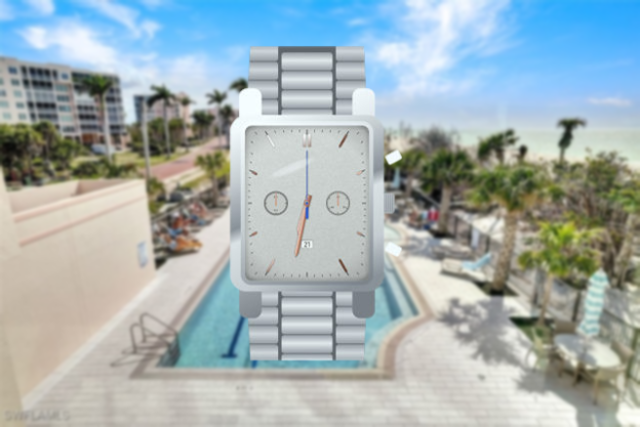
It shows 6.32
